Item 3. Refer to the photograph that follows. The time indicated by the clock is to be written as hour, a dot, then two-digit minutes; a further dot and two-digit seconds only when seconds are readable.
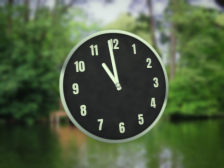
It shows 10.59
